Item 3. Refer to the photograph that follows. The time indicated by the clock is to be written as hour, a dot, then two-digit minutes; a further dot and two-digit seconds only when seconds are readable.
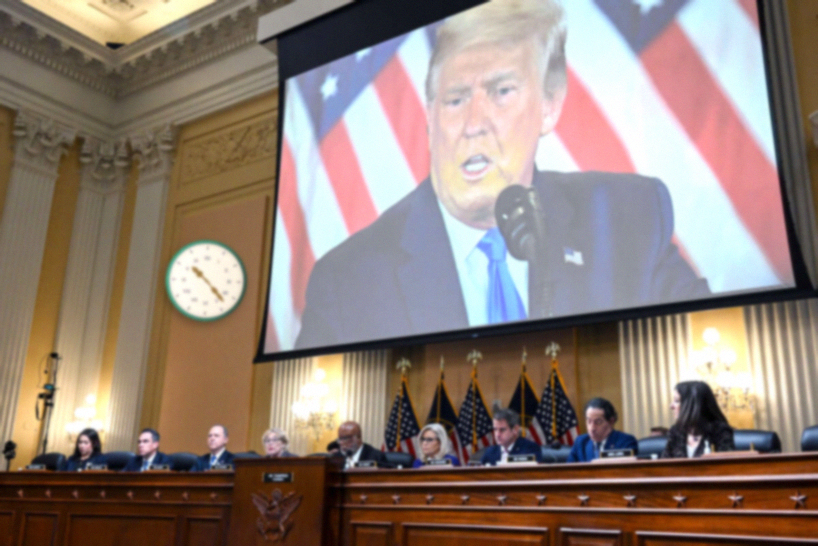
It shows 10.23
